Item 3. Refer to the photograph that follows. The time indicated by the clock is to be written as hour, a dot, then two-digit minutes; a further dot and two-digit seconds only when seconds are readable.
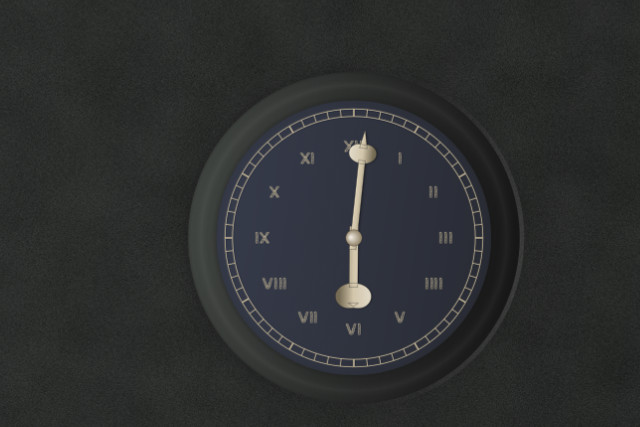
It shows 6.01
